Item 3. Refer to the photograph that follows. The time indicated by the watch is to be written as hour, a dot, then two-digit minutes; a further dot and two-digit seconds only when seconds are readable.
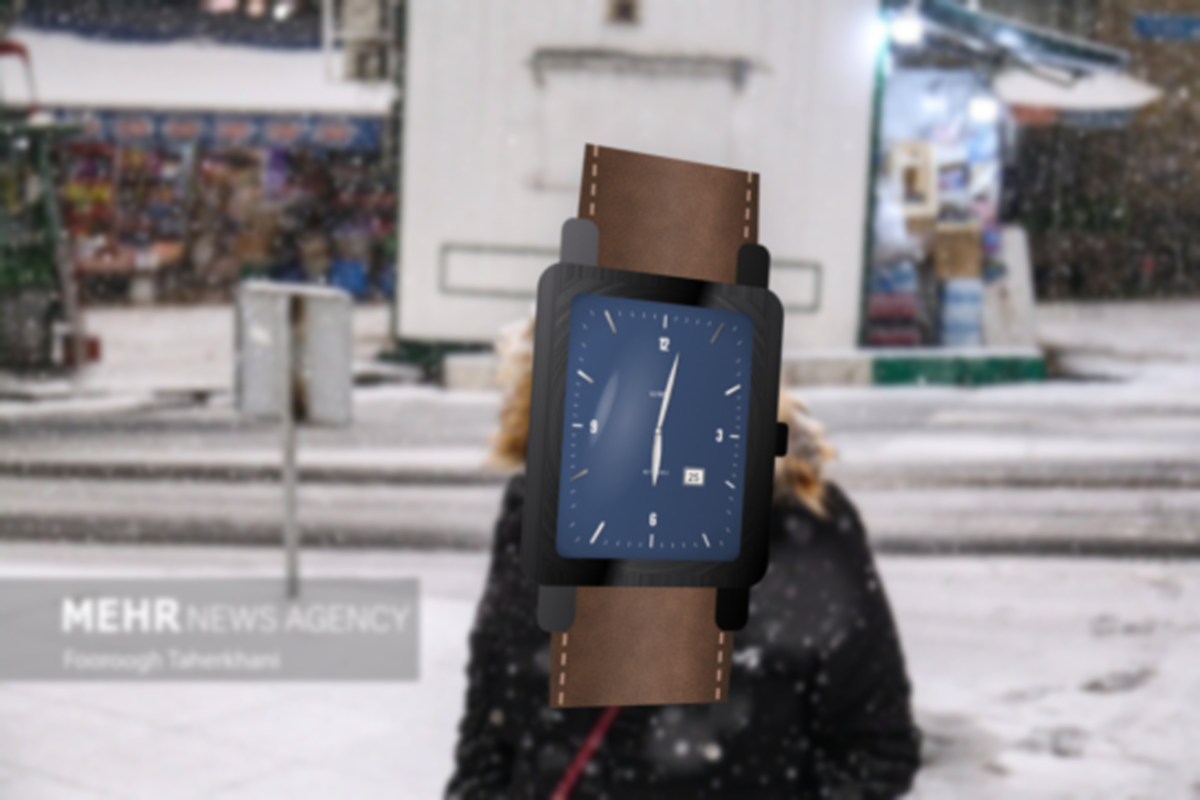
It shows 6.02
